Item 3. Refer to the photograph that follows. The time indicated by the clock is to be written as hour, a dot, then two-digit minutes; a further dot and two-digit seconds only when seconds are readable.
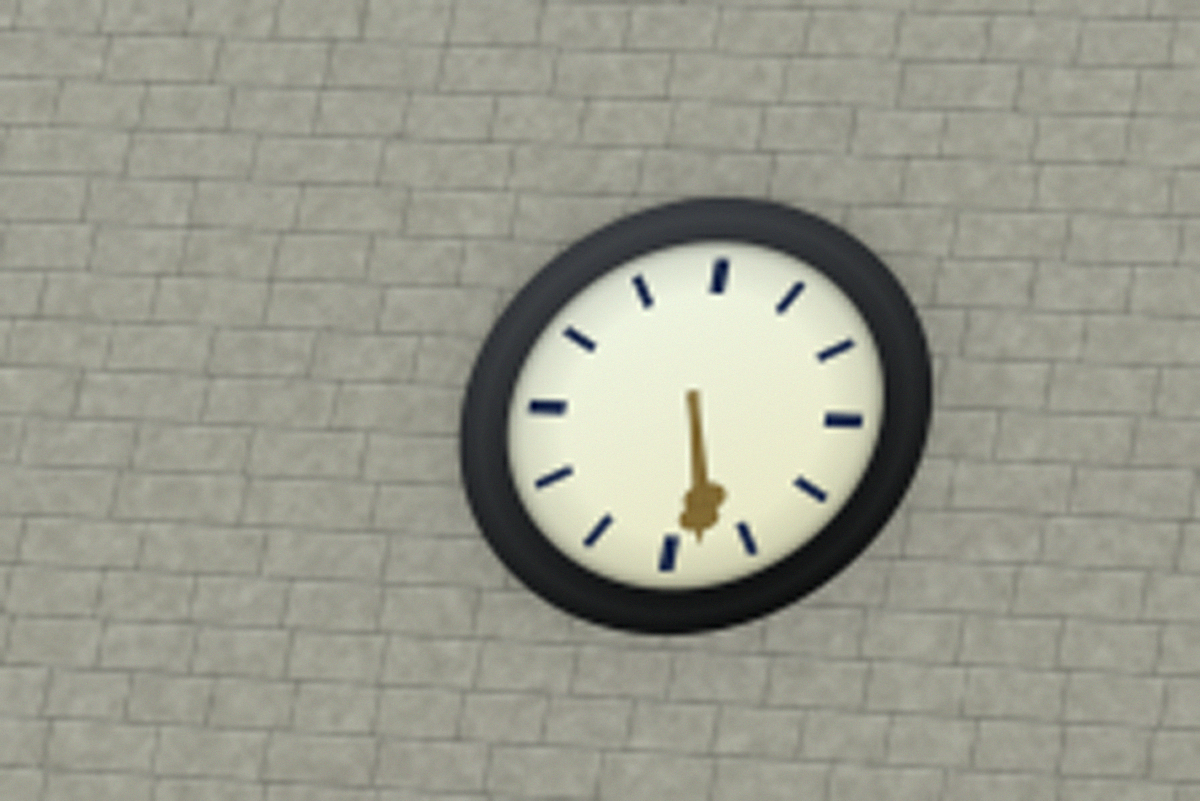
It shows 5.28
